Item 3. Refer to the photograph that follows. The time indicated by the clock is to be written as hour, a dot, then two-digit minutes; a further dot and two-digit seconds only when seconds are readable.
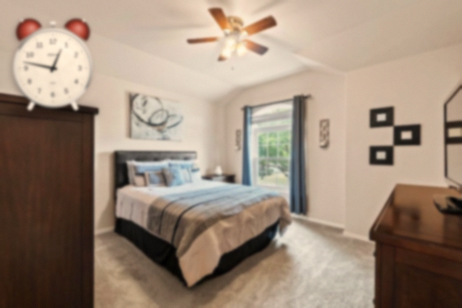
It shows 12.47
